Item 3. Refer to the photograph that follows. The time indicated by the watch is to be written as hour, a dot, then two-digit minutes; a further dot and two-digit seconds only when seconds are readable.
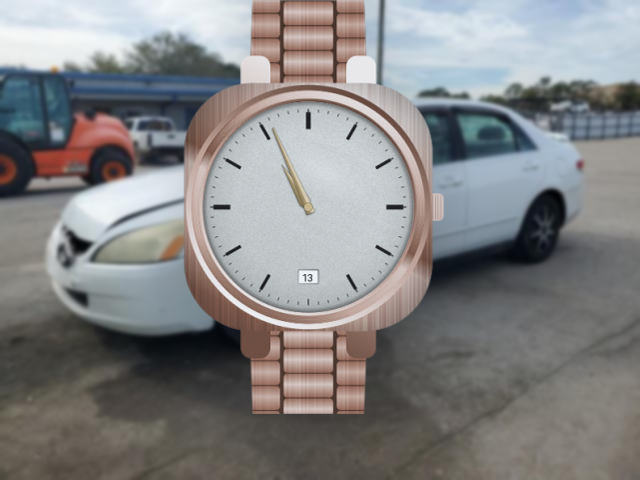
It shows 10.56
